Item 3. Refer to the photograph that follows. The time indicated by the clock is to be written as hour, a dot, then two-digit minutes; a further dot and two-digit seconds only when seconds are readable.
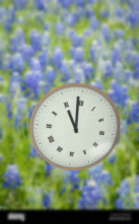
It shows 10.59
